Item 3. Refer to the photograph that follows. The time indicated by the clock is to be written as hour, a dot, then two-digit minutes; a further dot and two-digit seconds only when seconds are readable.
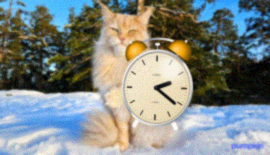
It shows 2.21
